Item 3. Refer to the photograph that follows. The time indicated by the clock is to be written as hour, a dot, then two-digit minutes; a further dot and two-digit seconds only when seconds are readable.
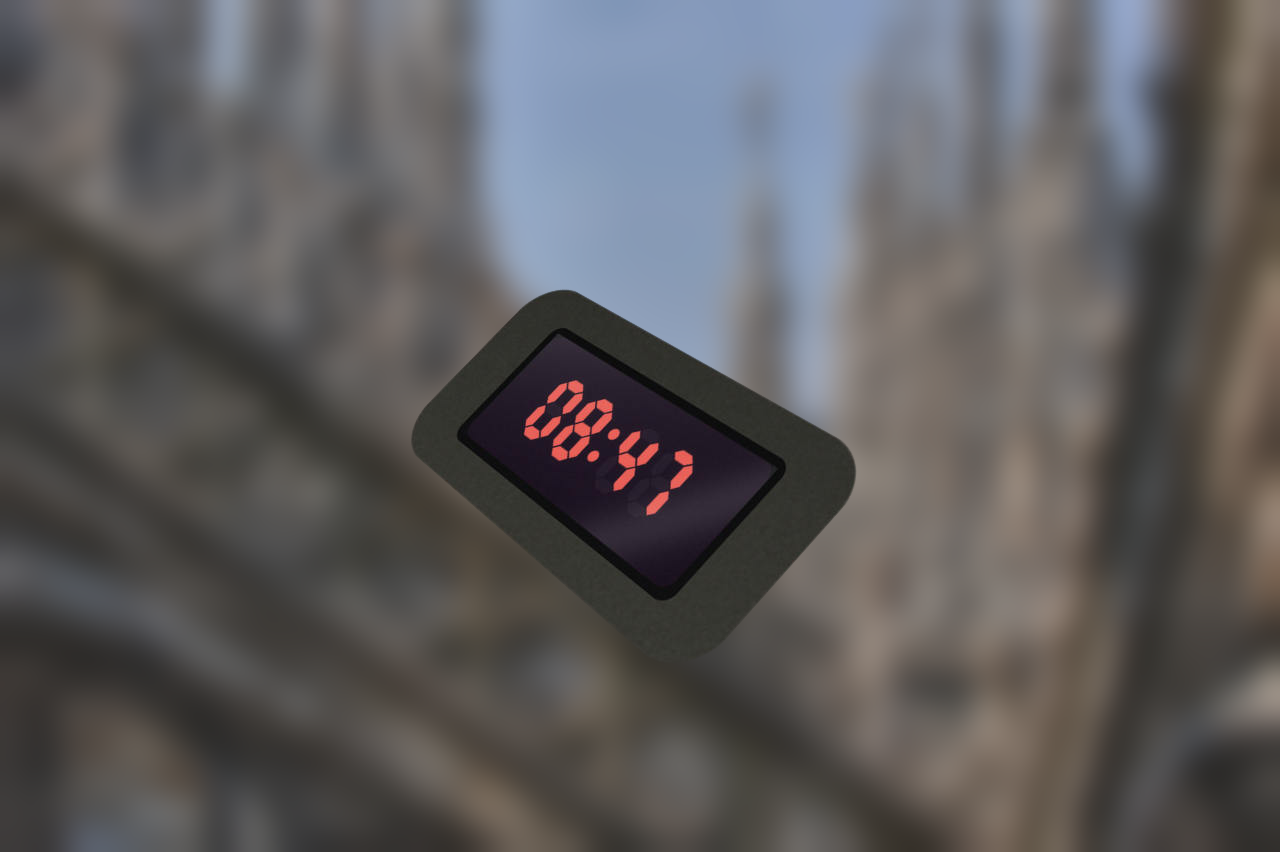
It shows 8.47
